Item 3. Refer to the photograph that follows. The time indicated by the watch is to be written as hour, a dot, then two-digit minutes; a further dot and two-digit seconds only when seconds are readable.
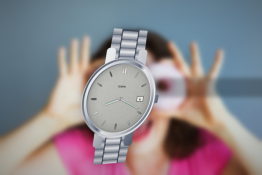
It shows 8.19
